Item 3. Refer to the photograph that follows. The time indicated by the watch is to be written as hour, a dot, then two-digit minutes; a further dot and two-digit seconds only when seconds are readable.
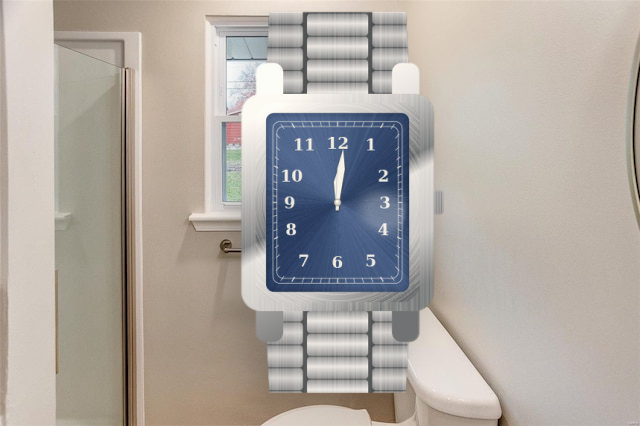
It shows 12.01
